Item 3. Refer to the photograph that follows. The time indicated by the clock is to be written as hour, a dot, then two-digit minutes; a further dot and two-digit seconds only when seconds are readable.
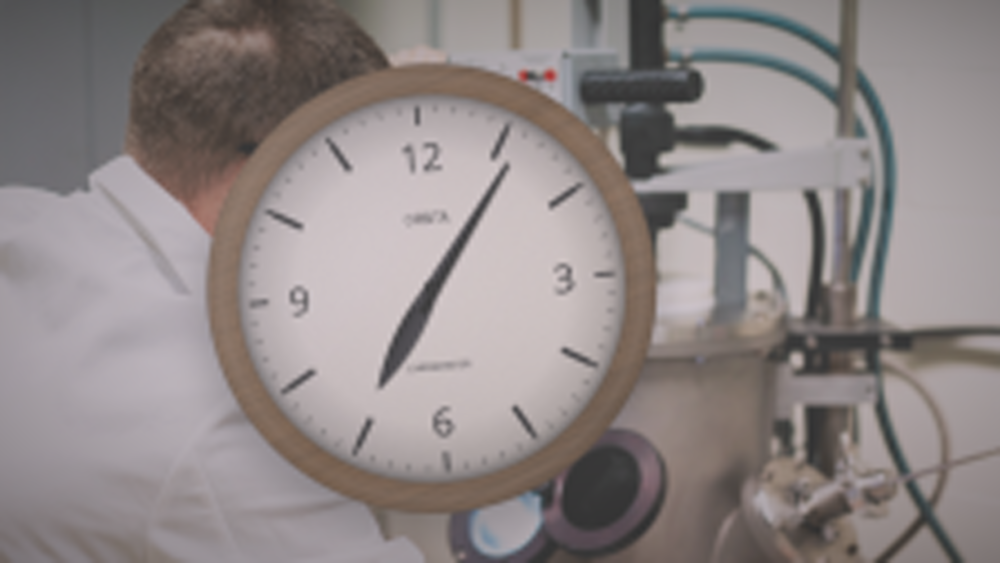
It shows 7.06
